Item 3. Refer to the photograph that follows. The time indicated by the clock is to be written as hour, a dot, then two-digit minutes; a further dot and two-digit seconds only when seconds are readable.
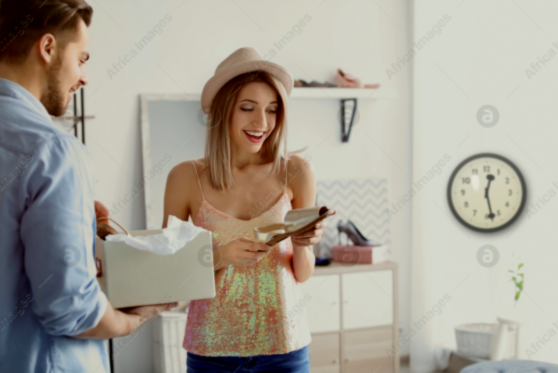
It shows 12.28
